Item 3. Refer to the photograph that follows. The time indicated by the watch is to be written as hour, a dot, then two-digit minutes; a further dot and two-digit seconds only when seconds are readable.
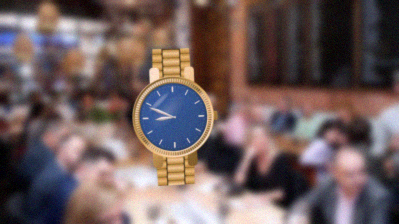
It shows 8.49
